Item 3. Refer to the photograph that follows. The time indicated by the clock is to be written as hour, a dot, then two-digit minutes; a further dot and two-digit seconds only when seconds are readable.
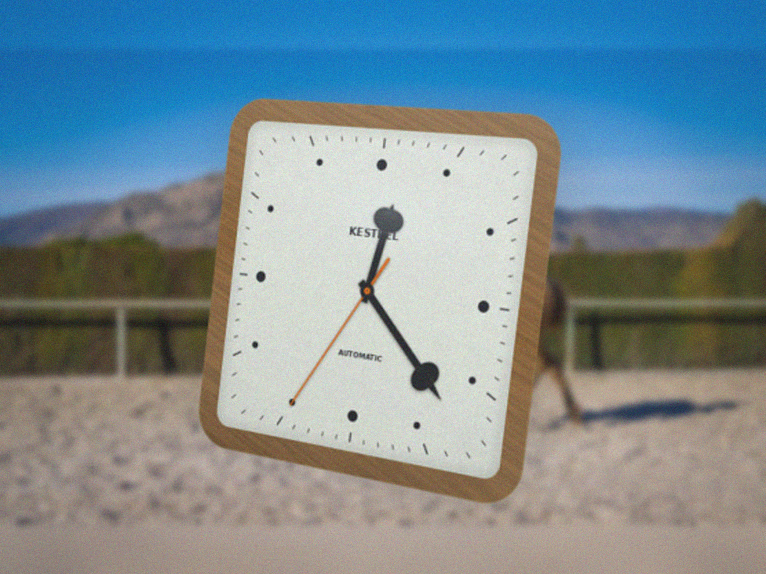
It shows 12.22.35
